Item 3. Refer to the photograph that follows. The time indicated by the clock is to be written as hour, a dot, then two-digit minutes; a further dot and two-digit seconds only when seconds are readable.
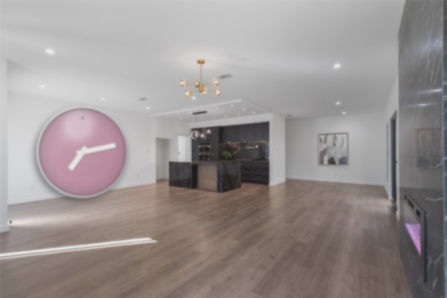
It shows 7.13
